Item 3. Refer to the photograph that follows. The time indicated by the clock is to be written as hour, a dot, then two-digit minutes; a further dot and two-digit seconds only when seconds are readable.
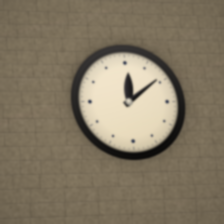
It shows 12.09
